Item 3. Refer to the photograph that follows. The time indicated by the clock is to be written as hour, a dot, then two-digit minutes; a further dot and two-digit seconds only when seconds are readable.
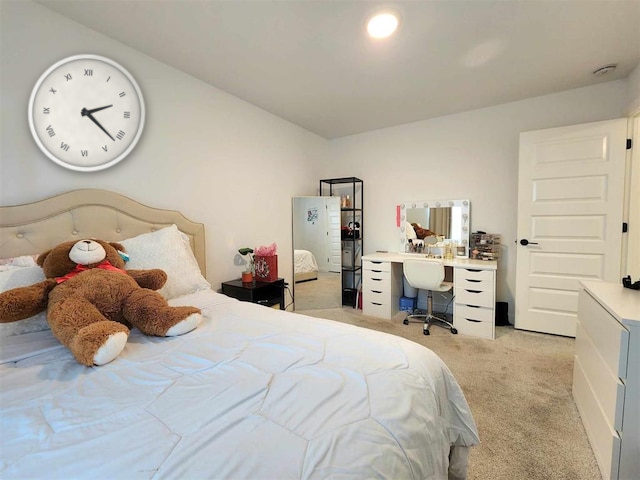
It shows 2.22
